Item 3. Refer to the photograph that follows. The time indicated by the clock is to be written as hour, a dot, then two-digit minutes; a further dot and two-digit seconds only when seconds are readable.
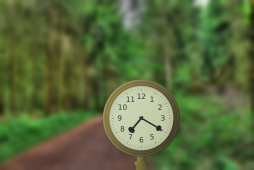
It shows 7.20
